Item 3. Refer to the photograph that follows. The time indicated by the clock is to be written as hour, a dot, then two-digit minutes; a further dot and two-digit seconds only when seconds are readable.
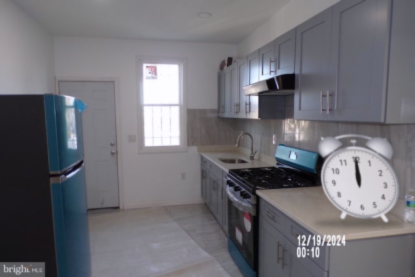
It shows 12.00
